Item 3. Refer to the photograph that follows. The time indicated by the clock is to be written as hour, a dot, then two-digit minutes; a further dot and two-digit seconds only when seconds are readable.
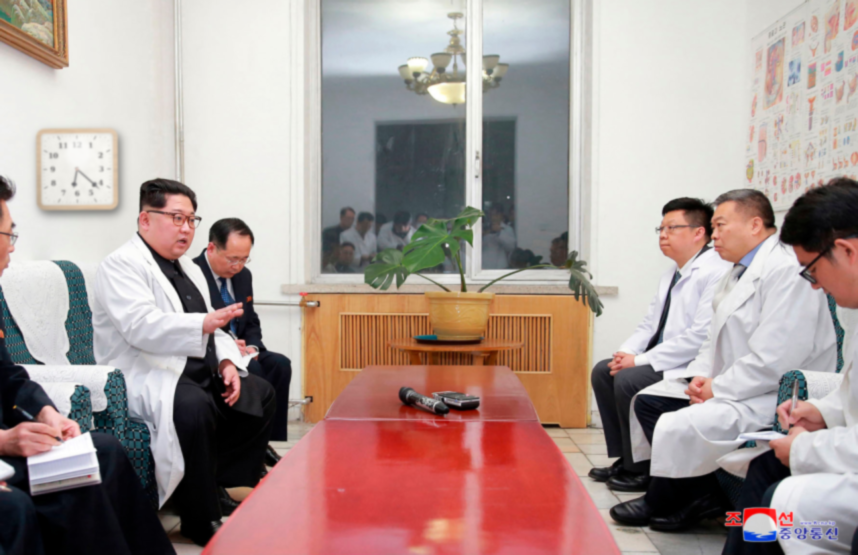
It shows 6.22
